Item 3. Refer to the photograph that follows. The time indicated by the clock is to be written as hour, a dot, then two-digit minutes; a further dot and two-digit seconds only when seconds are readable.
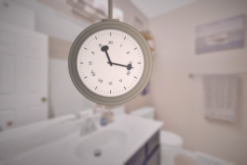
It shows 11.17
